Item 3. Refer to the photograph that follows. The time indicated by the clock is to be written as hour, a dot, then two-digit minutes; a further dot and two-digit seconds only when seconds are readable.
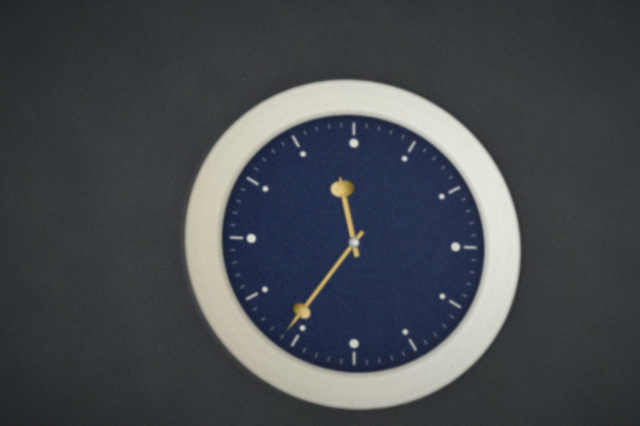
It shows 11.36
